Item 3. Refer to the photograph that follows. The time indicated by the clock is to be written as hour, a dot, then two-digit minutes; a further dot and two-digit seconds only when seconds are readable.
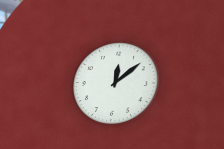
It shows 12.08
